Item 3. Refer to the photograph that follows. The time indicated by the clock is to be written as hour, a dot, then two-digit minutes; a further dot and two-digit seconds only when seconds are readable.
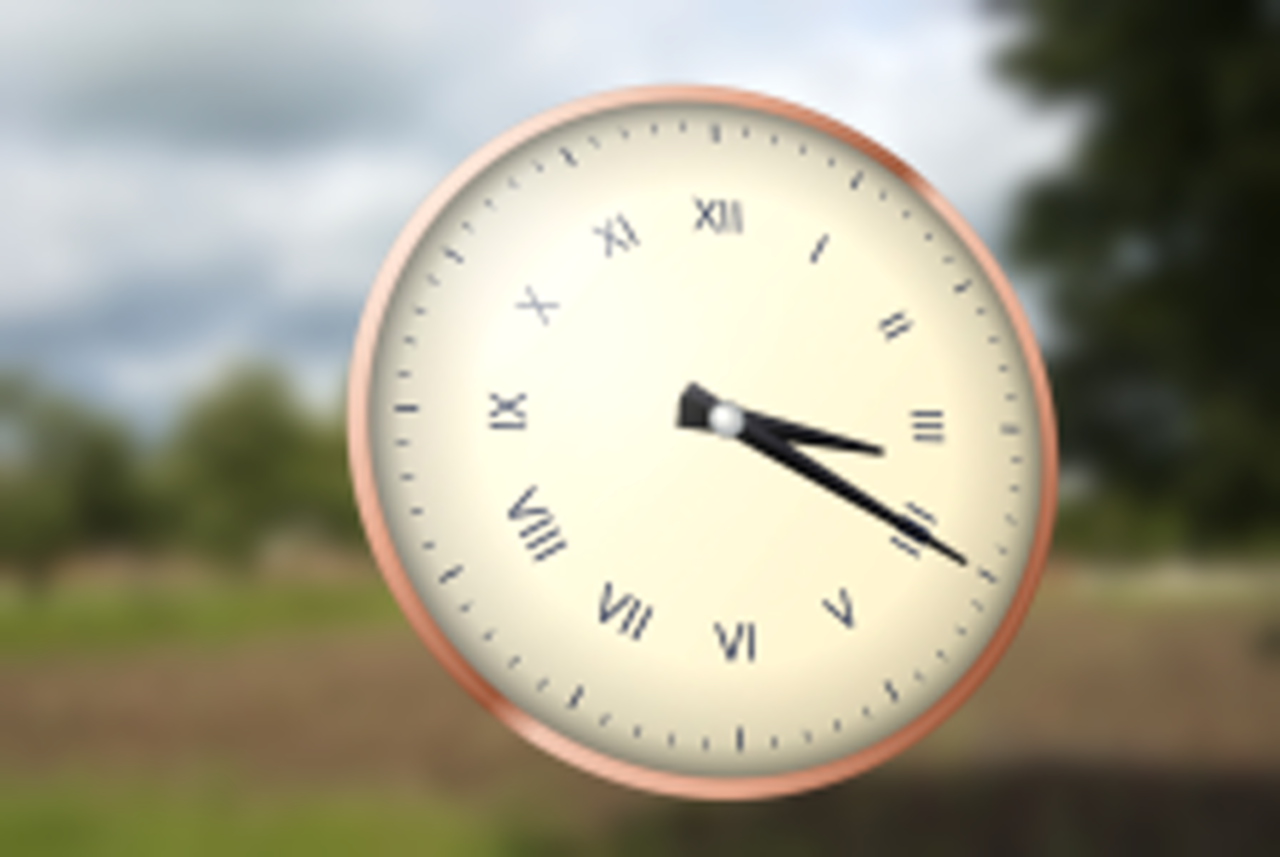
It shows 3.20
